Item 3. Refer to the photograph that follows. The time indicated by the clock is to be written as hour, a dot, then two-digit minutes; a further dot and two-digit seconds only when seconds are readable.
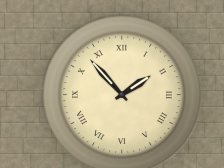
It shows 1.53
